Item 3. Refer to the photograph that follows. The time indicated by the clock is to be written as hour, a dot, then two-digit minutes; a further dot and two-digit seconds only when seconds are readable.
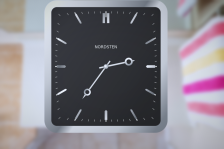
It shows 2.36
